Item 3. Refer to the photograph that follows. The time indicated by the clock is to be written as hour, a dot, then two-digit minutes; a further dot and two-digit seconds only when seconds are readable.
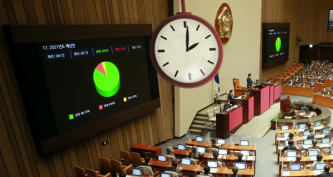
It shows 2.01
